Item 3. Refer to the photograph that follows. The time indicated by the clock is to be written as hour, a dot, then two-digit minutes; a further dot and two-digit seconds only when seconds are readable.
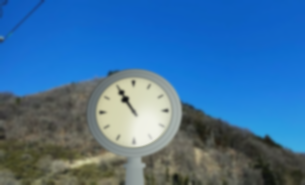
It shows 10.55
